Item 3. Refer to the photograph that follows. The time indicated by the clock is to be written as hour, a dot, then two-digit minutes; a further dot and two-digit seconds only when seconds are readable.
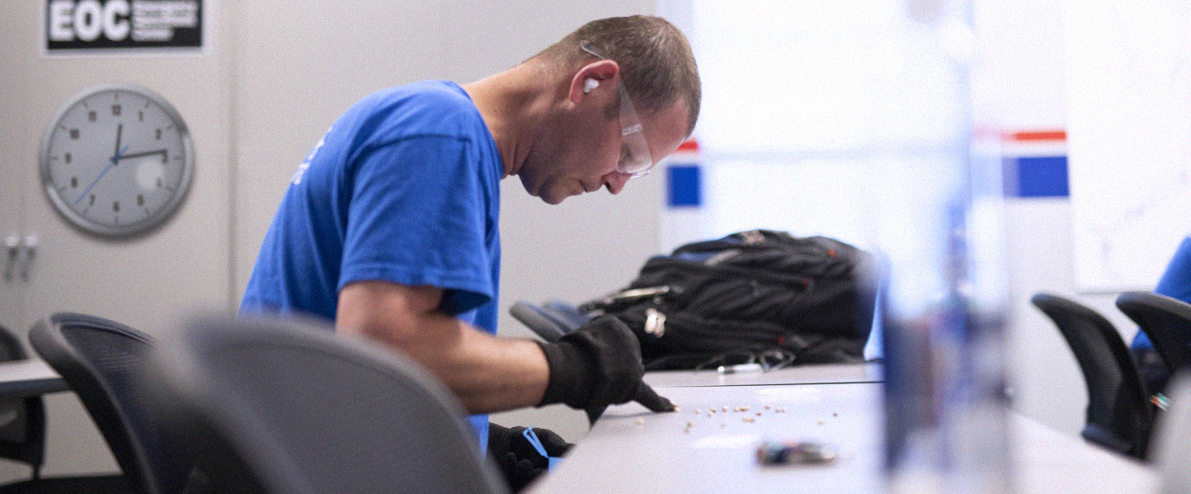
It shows 12.13.37
